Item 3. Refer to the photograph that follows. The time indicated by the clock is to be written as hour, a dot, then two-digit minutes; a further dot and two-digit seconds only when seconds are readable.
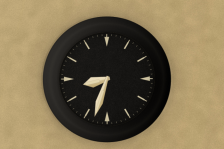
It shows 8.33
